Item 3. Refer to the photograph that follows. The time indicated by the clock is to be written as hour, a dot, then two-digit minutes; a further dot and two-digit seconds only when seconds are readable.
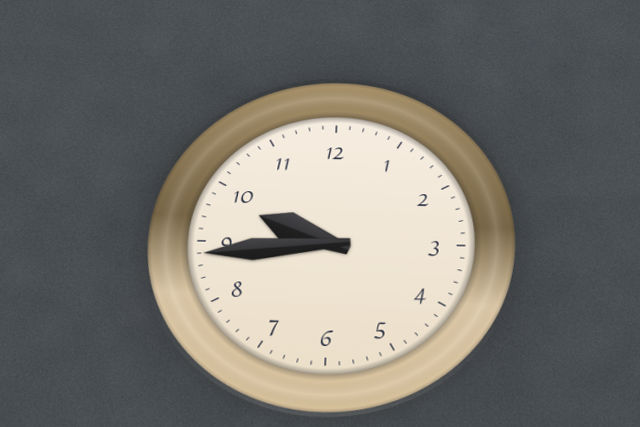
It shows 9.44
